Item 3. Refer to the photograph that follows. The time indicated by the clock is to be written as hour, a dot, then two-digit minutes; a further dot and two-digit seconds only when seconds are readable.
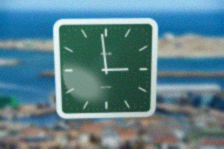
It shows 2.59
